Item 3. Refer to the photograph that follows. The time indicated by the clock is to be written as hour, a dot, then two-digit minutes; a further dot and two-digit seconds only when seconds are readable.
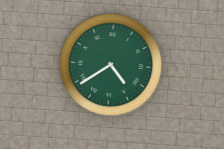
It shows 4.39
